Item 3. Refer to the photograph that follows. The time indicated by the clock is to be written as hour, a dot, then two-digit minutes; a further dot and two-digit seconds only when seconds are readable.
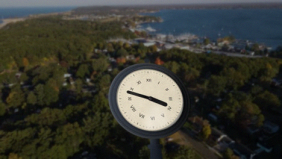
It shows 3.48
